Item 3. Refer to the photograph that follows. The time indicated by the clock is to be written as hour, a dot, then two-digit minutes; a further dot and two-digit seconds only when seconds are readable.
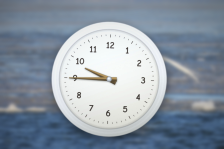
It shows 9.45
